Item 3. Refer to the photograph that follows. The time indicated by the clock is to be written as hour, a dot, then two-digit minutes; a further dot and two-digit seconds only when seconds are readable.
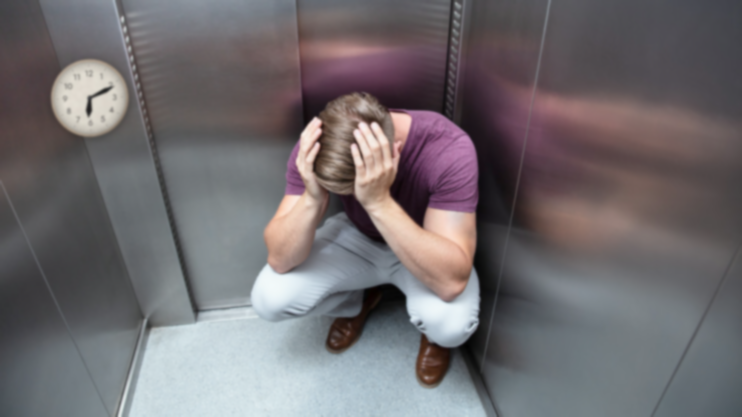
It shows 6.11
